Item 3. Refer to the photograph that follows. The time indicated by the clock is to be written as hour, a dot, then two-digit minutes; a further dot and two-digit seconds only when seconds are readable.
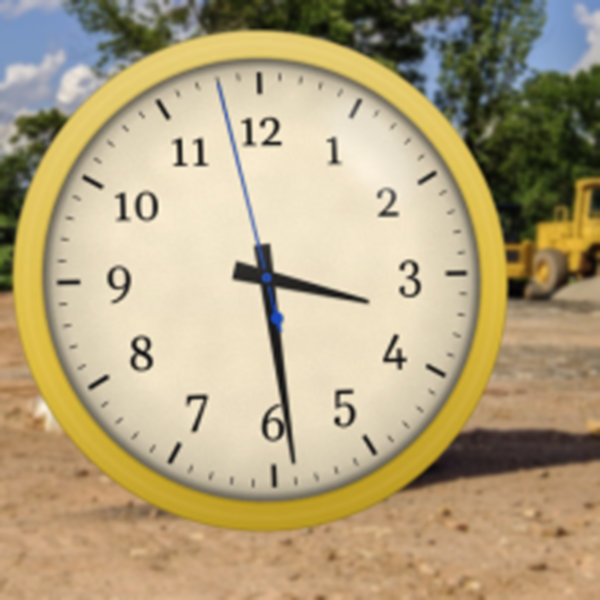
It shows 3.28.58
